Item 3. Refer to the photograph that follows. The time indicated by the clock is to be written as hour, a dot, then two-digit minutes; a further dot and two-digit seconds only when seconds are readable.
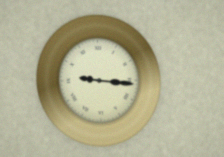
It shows 9.16
